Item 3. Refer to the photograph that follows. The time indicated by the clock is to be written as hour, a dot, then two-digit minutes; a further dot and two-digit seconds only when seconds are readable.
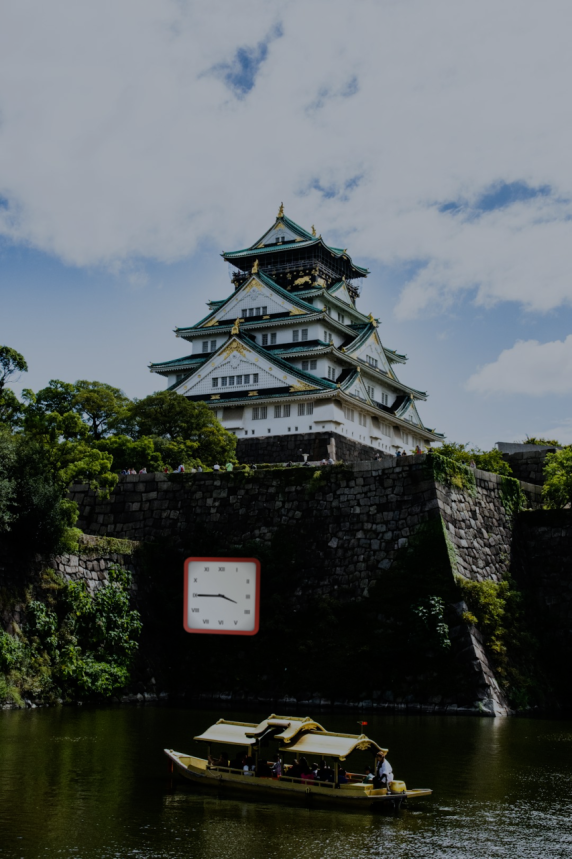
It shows 3.45
